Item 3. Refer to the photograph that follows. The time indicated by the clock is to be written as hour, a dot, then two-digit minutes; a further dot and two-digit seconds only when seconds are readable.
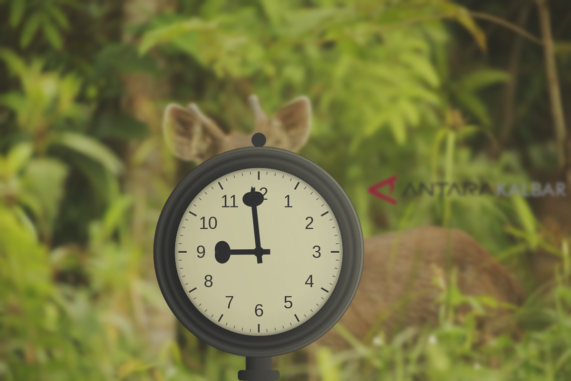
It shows 8.59
